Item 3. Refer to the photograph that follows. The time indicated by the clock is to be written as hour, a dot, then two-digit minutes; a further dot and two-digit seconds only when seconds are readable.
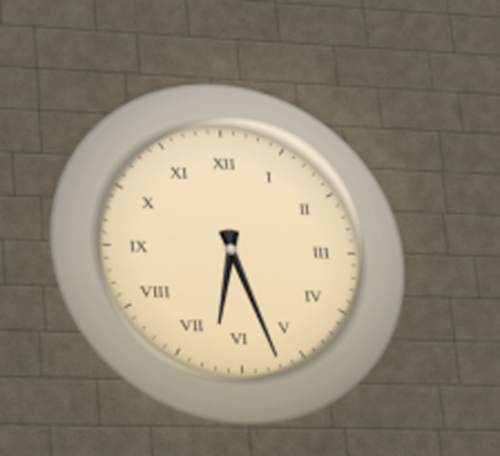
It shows 6.27
